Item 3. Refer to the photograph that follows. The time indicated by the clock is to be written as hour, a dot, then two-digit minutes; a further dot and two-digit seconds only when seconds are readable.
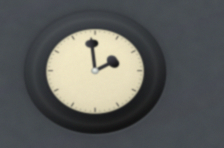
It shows 1.59
